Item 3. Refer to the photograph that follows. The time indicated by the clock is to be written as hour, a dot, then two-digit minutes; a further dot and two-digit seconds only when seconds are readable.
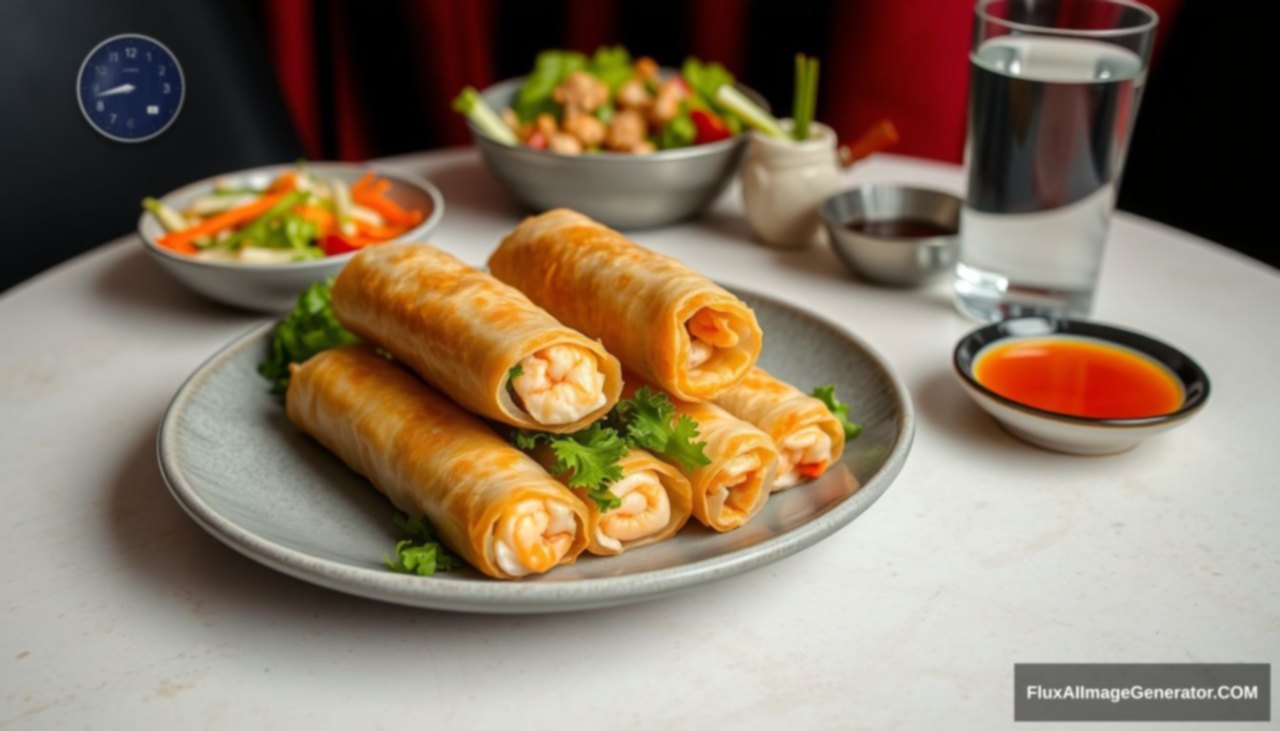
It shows 8.43
